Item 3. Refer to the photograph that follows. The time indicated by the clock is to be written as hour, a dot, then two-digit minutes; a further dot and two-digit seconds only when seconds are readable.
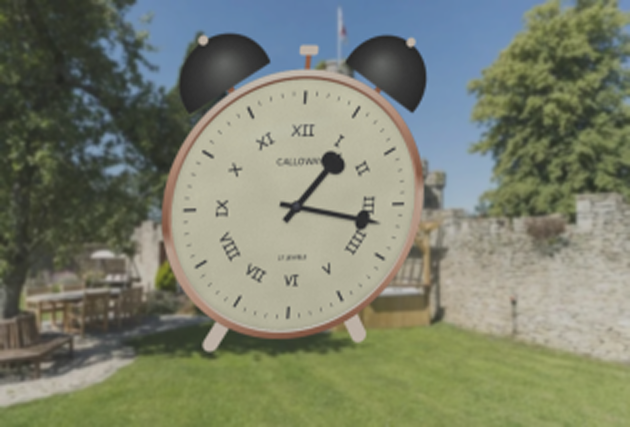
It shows 1.17
